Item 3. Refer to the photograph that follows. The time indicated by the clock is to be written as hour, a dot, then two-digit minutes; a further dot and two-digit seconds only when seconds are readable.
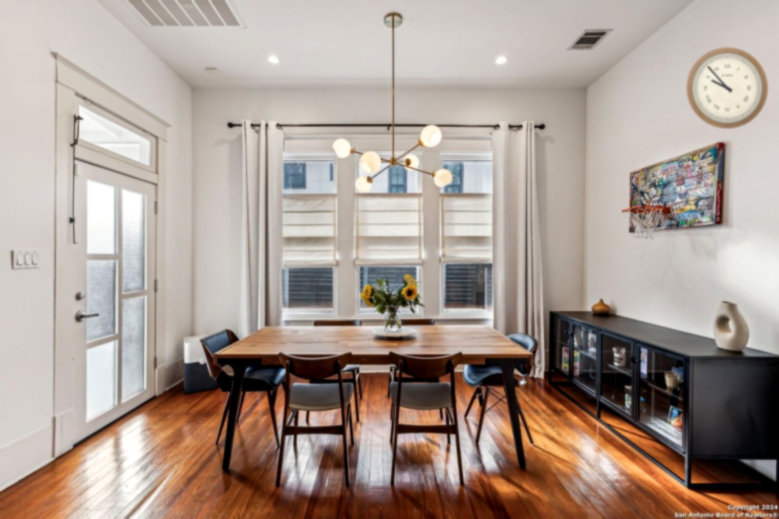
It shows 9.53
